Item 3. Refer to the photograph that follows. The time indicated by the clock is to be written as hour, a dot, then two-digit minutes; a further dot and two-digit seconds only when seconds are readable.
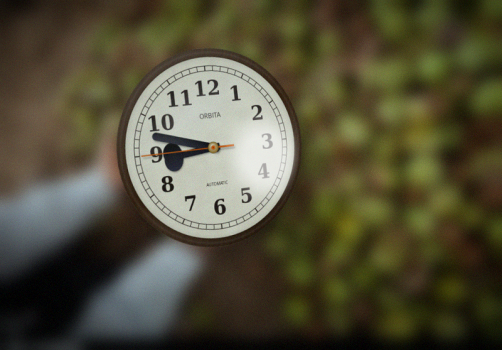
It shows 8.47.45
